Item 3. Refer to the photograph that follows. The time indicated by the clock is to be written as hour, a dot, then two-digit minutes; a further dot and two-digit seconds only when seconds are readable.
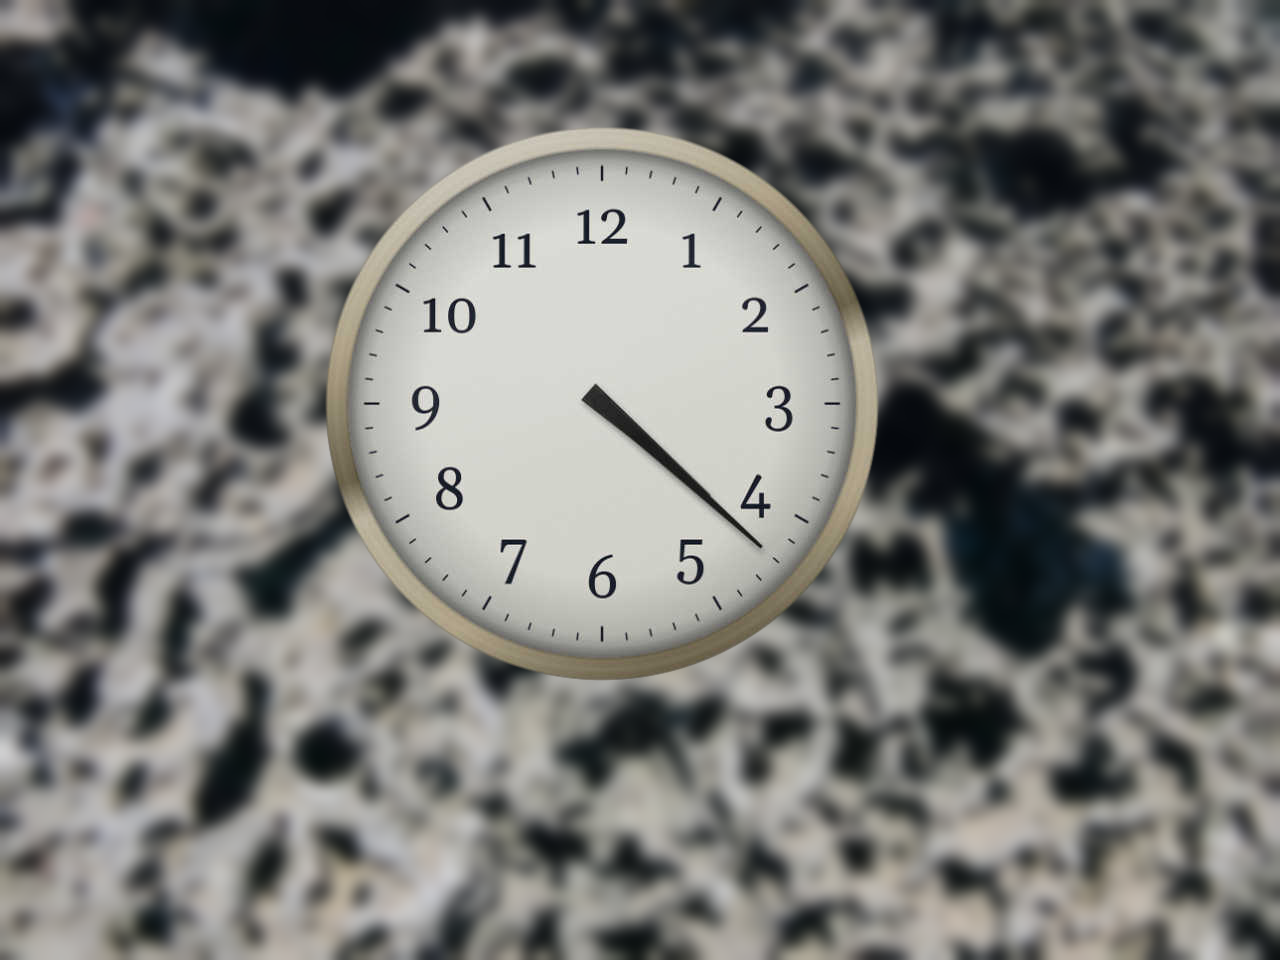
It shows 4.22
